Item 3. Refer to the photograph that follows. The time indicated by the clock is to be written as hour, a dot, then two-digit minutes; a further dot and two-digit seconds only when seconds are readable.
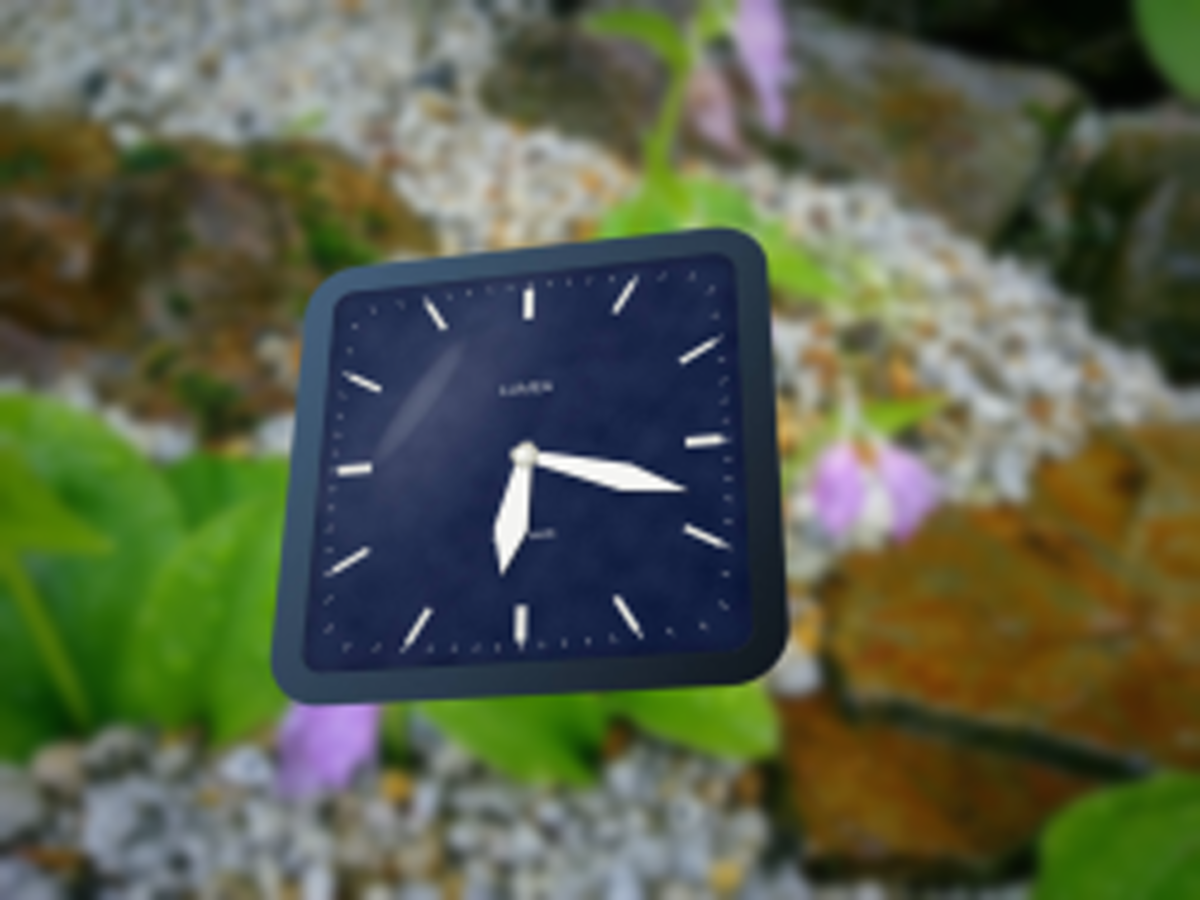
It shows 6.18
